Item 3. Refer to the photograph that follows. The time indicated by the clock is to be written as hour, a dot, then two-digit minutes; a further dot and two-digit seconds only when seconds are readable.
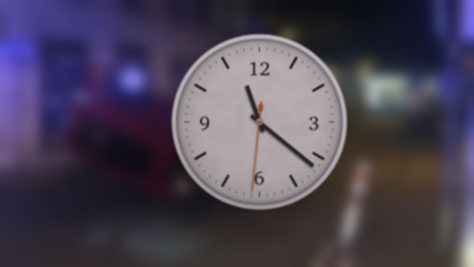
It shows 11.21.31
